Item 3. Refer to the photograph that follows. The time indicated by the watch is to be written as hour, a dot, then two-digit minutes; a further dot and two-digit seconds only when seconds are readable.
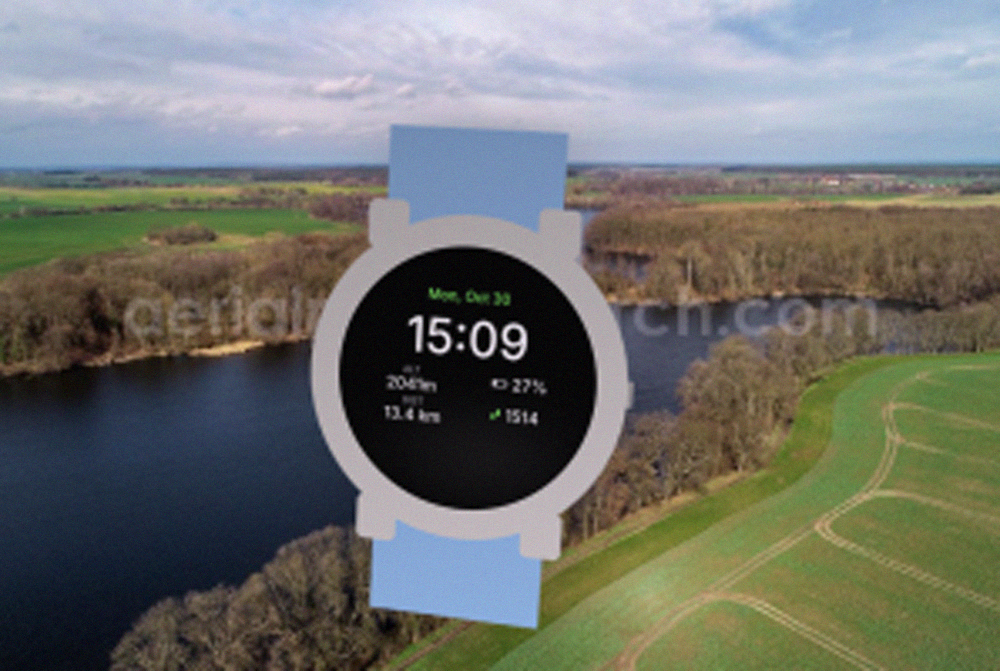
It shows 15.09
